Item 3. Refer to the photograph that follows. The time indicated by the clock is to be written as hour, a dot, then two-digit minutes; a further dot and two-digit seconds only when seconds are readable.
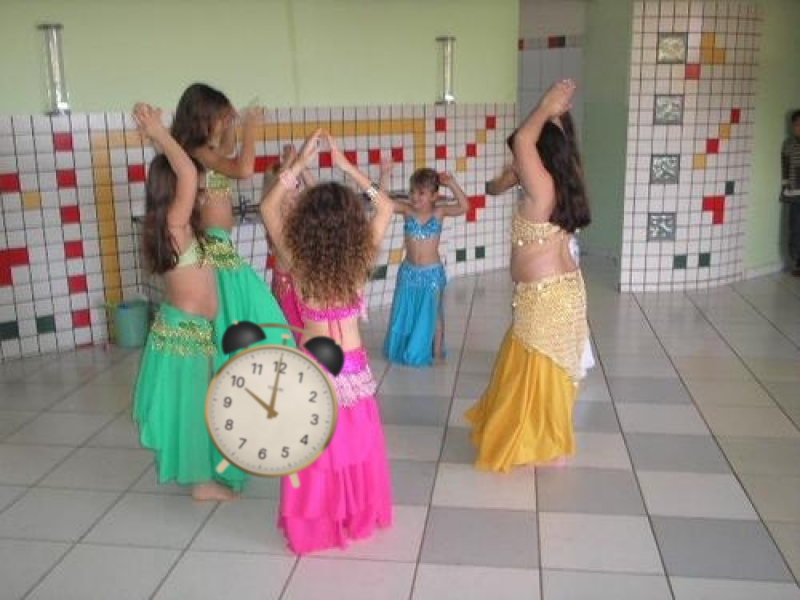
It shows 10.00
